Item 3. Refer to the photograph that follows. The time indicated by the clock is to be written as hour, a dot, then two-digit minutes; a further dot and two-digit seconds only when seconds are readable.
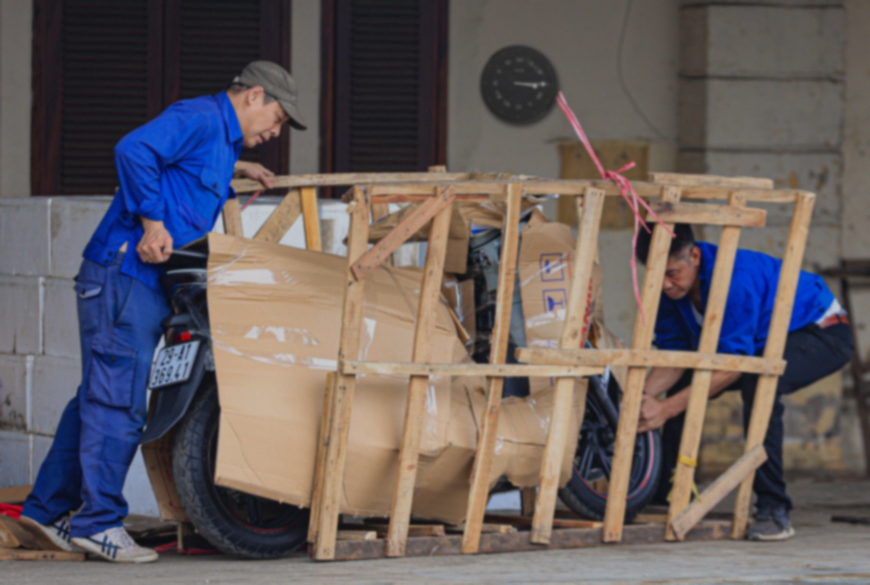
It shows 3.15
